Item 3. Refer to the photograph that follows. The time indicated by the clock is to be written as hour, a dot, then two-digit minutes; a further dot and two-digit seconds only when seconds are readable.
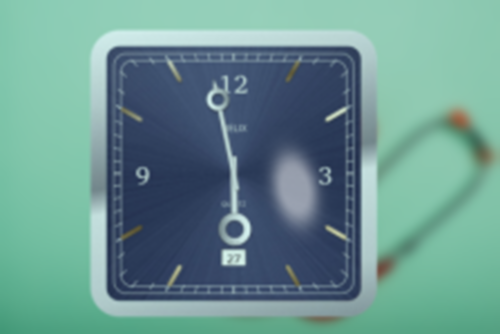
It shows 5.58
